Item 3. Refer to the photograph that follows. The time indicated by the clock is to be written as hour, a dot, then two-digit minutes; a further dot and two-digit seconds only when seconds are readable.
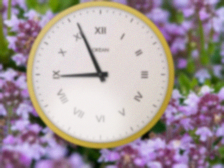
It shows 8.56
